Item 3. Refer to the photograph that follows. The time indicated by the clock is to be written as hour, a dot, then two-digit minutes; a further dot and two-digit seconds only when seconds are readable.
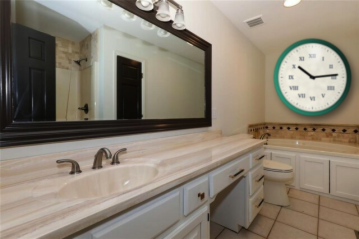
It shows 10.14
